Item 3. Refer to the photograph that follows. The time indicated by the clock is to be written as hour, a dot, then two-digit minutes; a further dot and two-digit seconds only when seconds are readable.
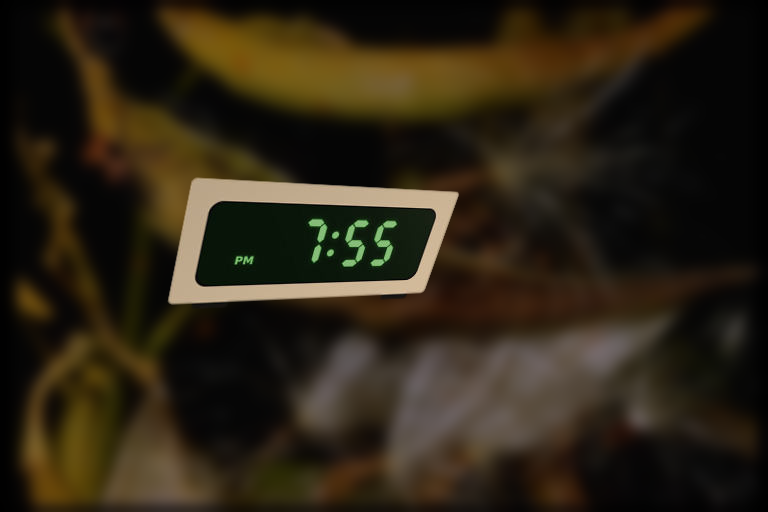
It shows 7.55
